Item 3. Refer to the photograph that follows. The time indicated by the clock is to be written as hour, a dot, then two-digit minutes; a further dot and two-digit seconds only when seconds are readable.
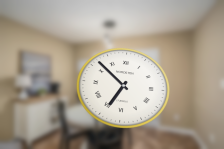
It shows 6.52
